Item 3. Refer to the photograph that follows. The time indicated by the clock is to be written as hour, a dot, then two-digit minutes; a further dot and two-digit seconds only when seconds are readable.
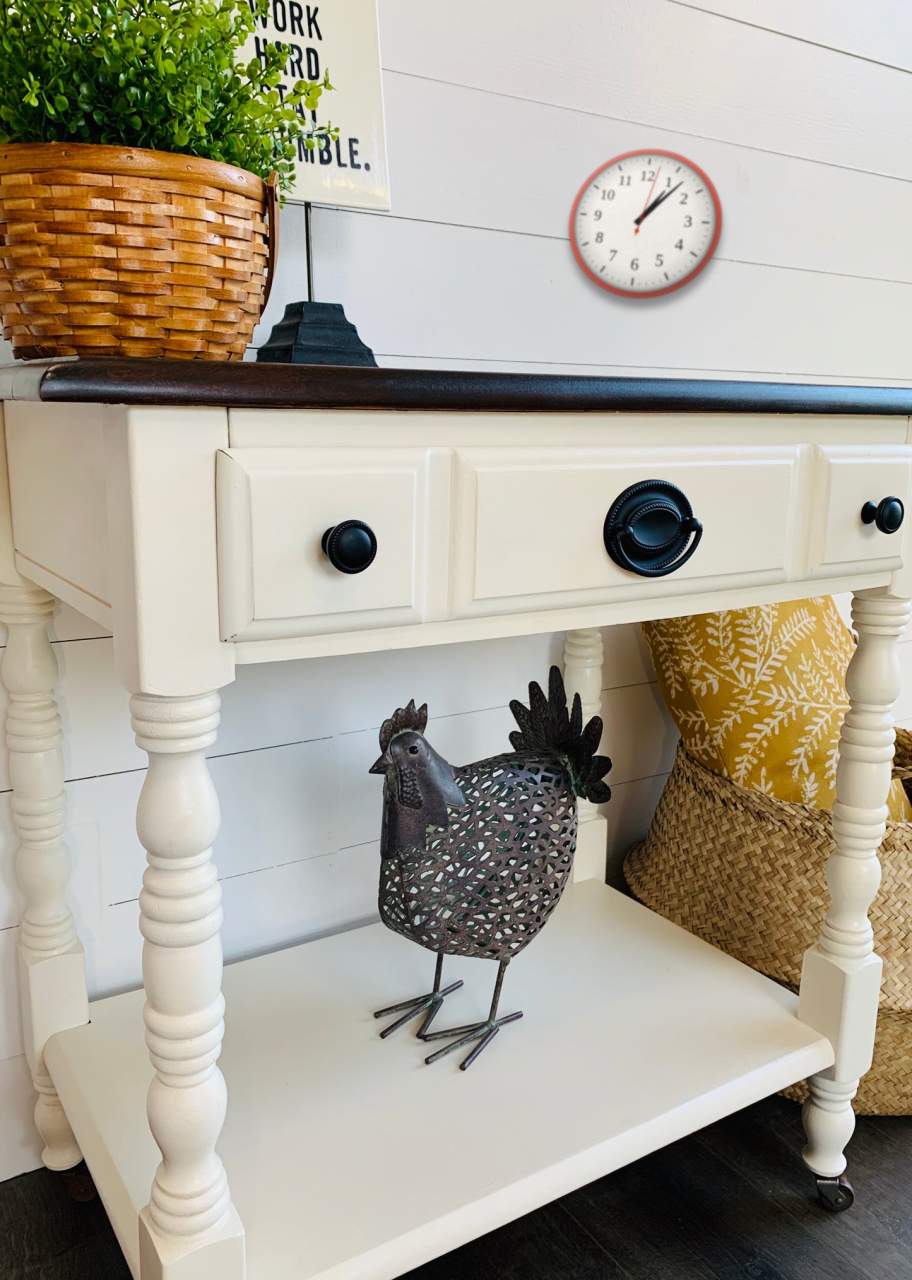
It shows 1.07.02
